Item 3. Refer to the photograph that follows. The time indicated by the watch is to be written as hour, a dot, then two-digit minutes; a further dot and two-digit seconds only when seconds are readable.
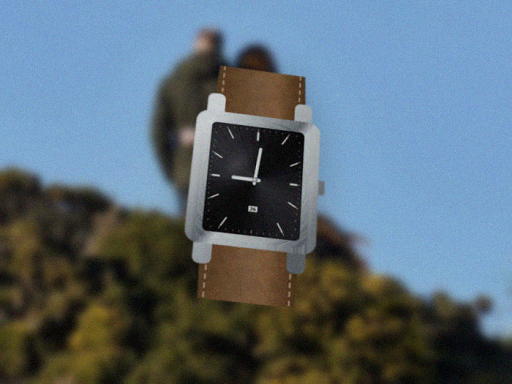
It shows 9.01
